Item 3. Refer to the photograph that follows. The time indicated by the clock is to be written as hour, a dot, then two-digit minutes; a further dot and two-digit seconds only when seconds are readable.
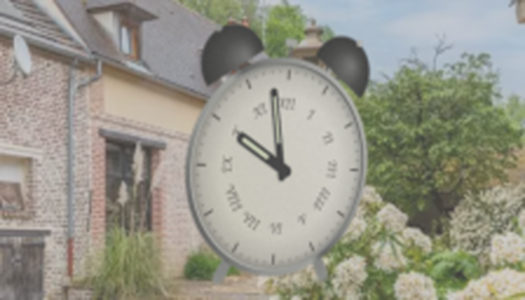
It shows 9.58
